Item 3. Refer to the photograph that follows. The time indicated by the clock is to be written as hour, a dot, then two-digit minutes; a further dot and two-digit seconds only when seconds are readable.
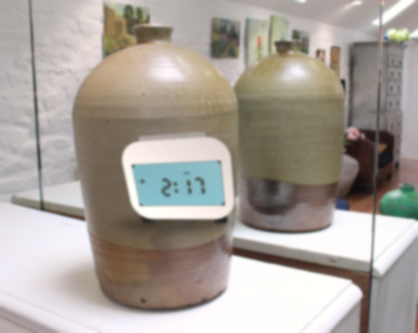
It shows 2.17
